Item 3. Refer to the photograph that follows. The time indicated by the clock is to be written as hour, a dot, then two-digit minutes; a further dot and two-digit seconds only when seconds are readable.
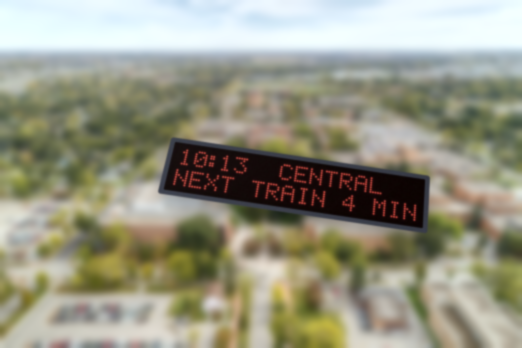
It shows 10.13
